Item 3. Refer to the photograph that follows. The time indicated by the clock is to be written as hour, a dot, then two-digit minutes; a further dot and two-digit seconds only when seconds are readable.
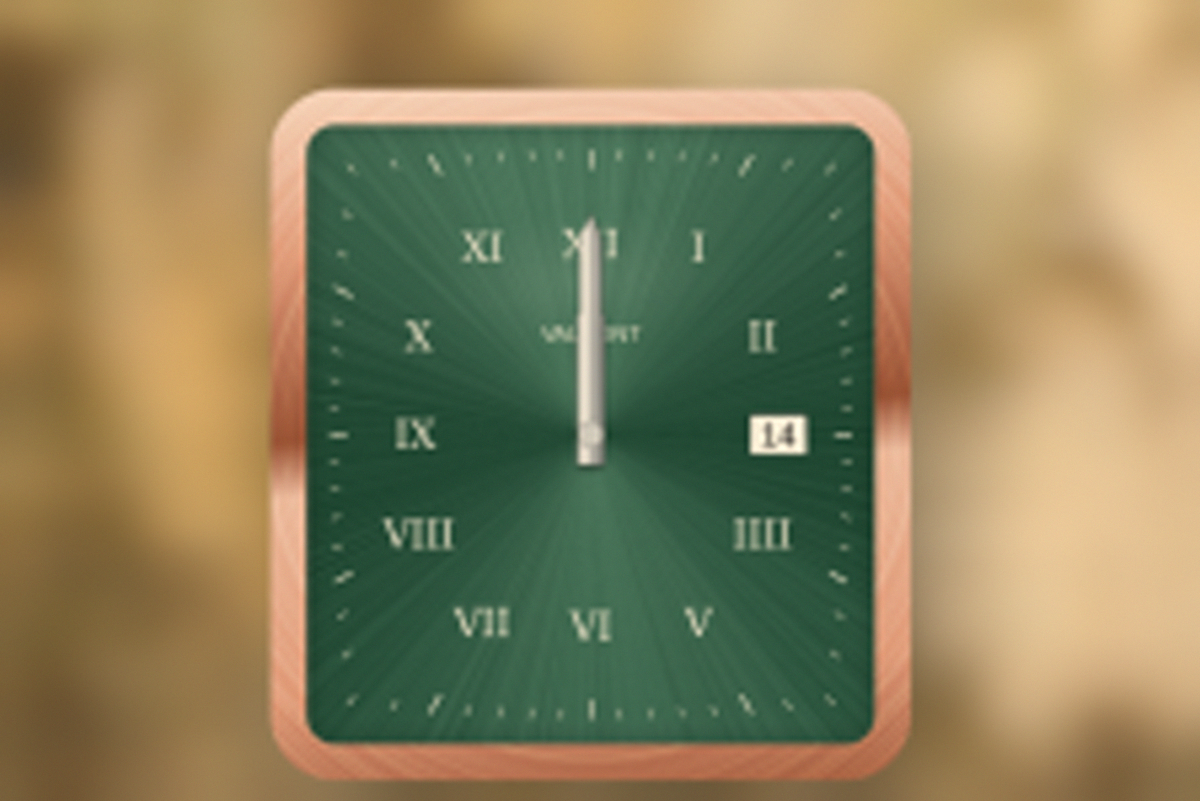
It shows 12.00
